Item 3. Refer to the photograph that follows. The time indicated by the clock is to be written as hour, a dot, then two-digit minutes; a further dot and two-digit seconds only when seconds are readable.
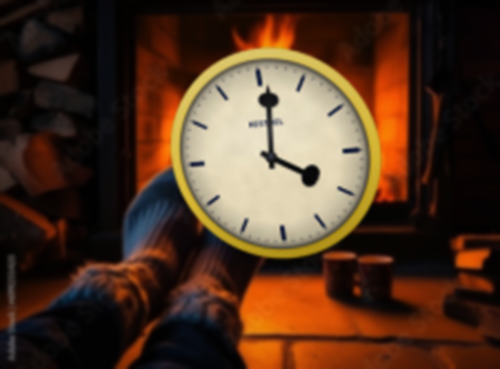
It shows 4.01
